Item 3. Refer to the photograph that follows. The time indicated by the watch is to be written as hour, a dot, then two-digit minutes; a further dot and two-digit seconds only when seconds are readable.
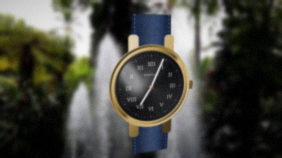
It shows 7.04
